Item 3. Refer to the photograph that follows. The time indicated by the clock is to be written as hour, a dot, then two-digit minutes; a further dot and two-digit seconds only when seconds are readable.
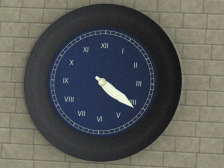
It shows 4.21
